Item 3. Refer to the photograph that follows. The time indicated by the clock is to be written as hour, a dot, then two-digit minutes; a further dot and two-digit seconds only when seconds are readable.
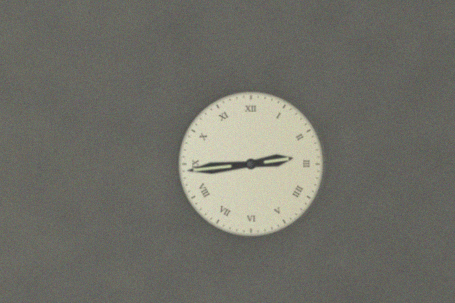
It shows 2.44
